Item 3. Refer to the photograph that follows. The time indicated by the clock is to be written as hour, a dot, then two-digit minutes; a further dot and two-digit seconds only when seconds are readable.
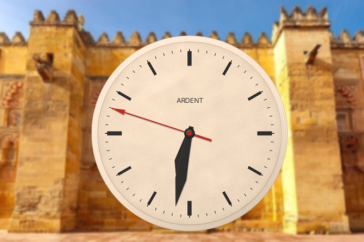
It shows 6.31.48
